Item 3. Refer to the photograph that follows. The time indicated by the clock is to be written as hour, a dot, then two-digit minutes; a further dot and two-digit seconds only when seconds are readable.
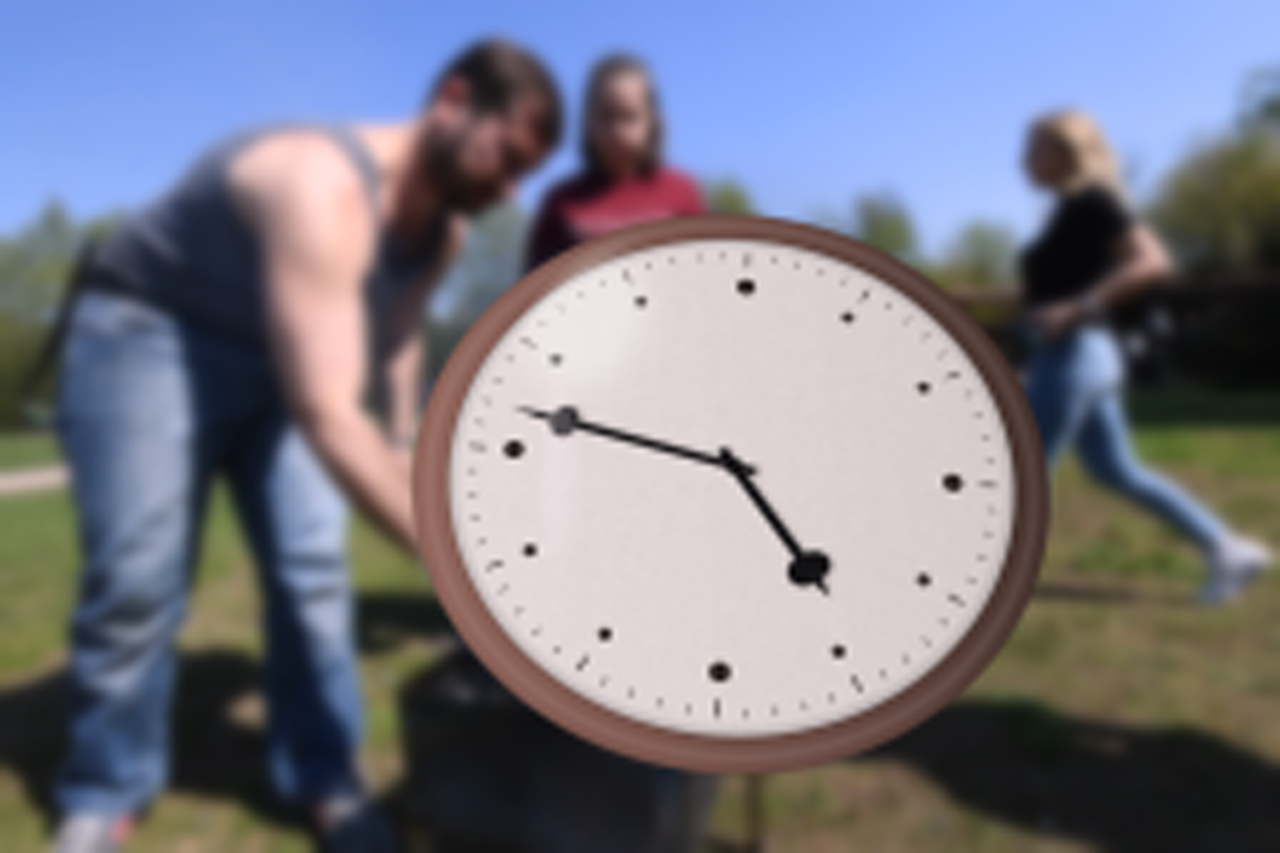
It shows 4.47
